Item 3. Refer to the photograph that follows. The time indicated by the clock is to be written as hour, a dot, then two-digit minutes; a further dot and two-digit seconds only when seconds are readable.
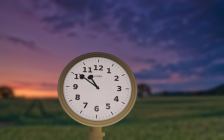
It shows 10.51
